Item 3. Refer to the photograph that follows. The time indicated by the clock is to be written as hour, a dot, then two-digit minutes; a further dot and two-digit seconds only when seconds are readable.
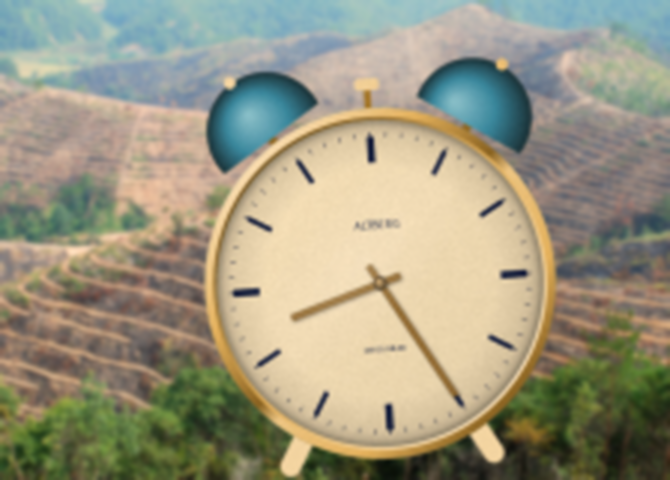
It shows 8.25
